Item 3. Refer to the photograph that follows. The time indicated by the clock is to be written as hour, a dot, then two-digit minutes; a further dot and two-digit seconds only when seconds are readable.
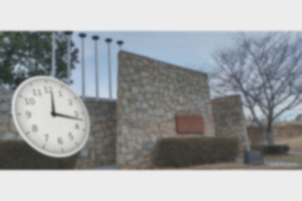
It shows 12.17
